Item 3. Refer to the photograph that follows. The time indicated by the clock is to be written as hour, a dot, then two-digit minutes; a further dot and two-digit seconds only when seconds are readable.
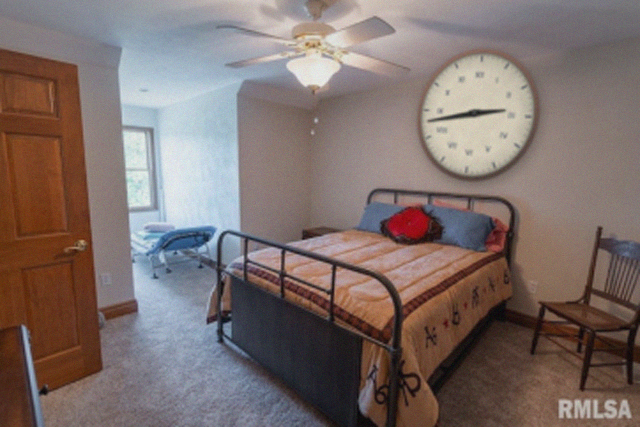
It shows 2.43
